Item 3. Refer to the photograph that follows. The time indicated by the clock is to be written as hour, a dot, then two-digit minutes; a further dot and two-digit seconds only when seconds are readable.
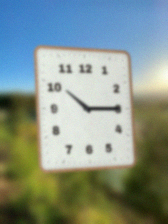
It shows 10.15
